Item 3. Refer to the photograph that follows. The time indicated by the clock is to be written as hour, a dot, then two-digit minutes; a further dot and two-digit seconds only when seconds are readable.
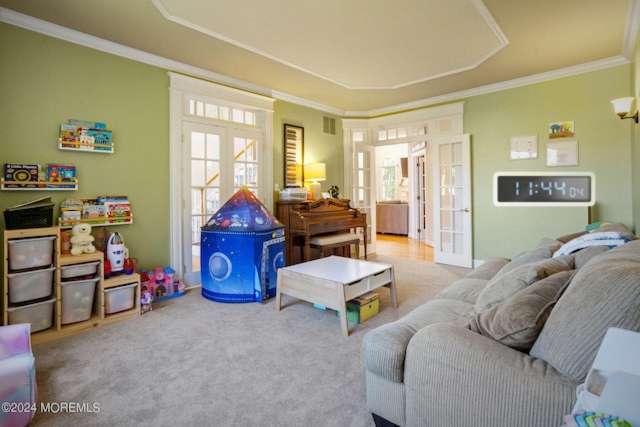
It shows 11.44
